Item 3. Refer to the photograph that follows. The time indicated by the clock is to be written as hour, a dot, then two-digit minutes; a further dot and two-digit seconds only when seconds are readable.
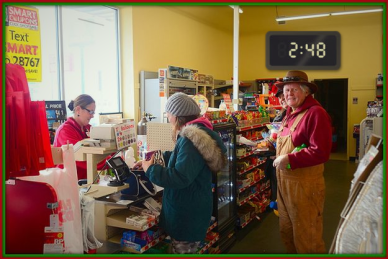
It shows 2.48
